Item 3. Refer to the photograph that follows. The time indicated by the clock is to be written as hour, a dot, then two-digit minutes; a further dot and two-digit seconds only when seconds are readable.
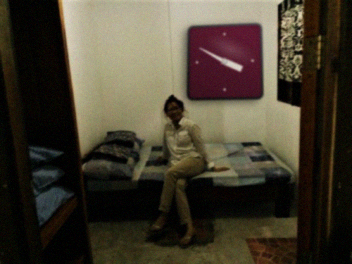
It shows 3.50
